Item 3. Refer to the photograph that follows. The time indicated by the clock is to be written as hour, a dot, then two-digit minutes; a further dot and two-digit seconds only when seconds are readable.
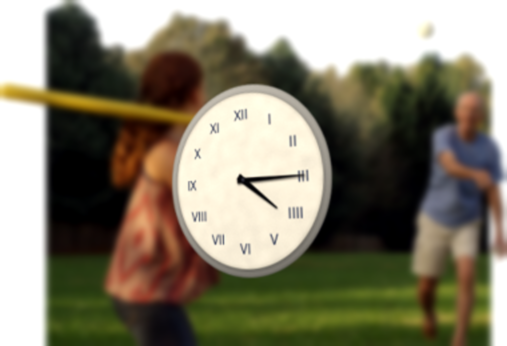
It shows 4.15
